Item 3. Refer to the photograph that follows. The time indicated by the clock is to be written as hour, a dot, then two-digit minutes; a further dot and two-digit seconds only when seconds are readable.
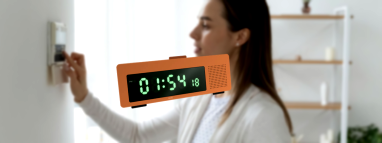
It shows 1.54.18
